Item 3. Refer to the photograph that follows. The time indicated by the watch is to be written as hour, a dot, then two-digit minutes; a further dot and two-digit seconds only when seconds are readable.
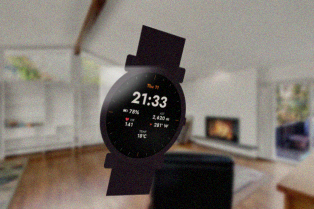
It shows 21.33
